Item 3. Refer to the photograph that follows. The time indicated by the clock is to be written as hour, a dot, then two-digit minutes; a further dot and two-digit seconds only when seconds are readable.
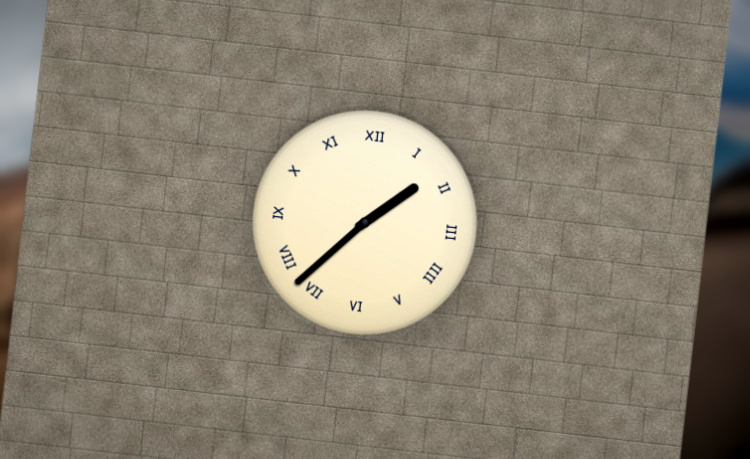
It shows 1.37
